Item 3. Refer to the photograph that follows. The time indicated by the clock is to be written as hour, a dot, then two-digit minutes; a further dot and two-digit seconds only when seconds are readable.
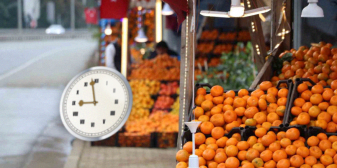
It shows 8.58
